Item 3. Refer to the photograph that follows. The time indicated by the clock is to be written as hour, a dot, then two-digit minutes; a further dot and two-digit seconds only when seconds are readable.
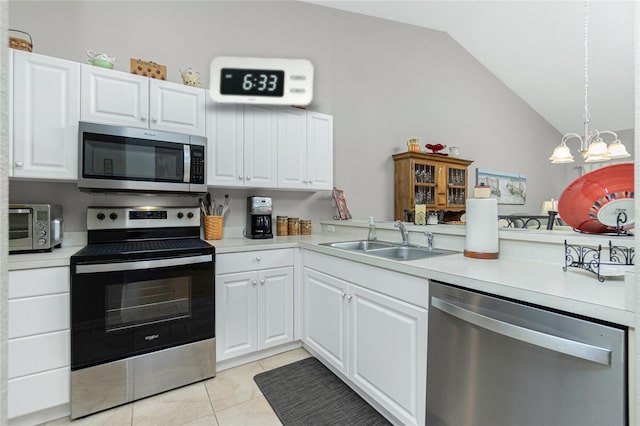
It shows 6.33
